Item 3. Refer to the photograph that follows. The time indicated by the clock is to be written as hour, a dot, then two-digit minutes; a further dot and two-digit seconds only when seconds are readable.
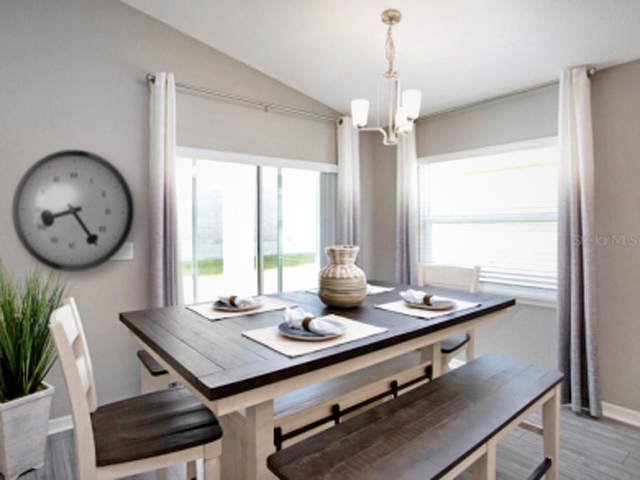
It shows 8.24
